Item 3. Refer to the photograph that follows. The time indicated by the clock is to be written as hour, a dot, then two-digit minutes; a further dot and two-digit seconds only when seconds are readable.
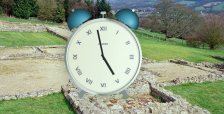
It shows 4.58
